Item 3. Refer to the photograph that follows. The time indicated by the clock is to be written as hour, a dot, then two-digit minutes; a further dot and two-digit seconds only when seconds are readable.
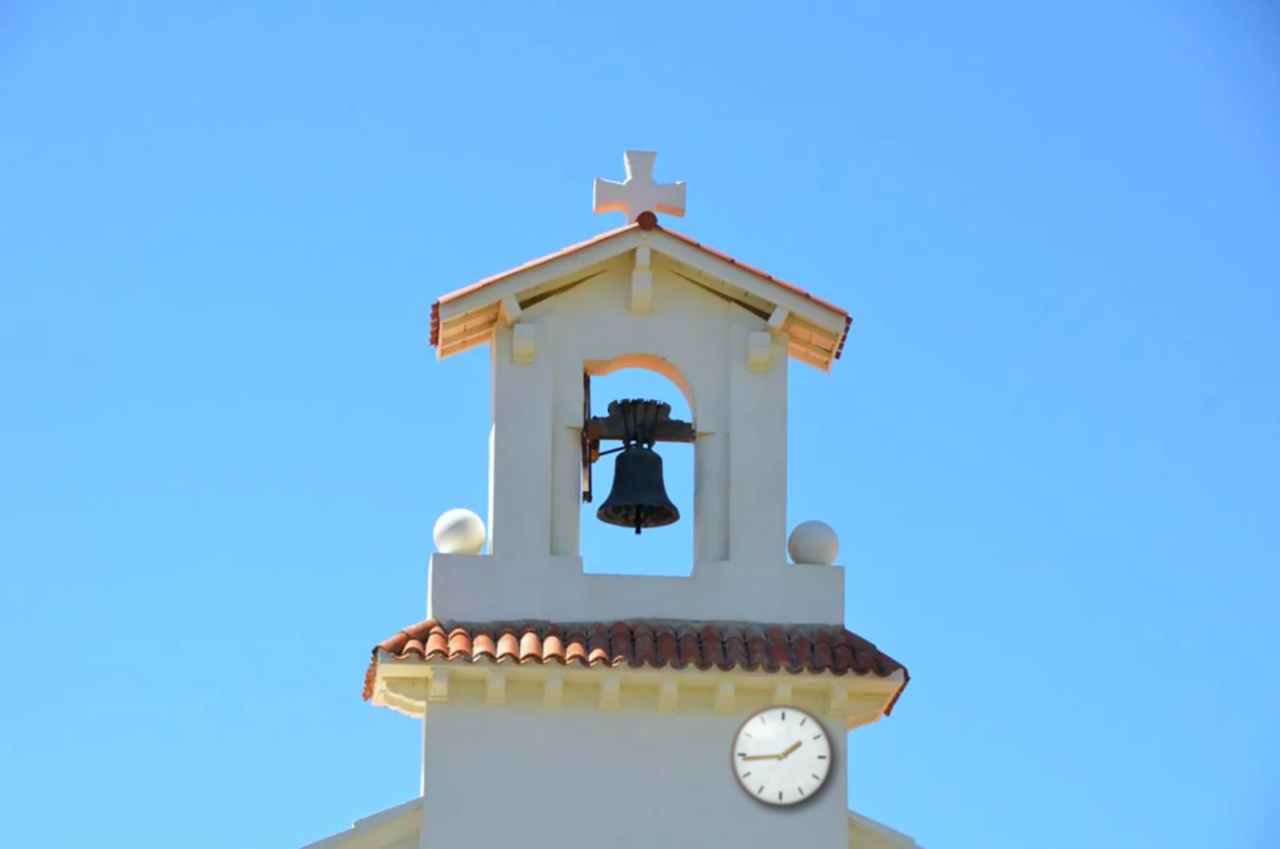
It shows 1.44
